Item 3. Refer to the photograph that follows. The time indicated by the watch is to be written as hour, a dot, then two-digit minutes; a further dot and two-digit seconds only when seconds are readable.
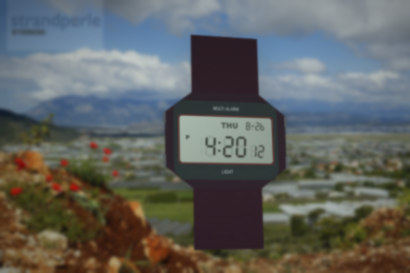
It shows 4.20.12
